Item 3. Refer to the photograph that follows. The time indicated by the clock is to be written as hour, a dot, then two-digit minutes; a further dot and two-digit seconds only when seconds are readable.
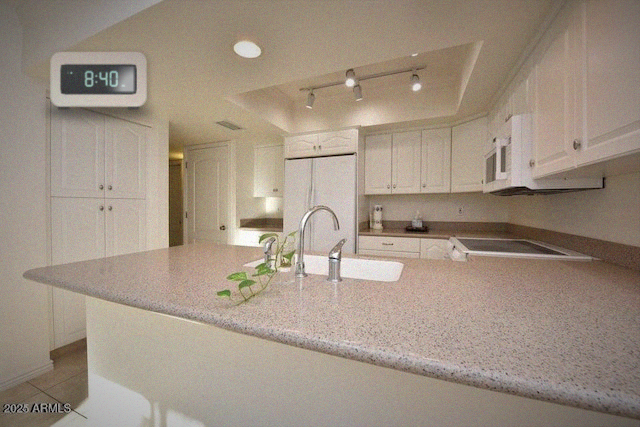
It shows 8.40
